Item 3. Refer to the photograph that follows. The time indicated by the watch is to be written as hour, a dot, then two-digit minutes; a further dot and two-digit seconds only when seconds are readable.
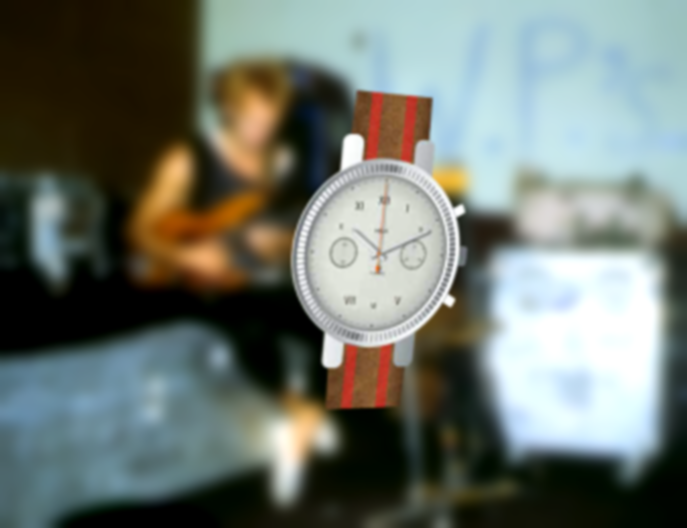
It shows 10.11
